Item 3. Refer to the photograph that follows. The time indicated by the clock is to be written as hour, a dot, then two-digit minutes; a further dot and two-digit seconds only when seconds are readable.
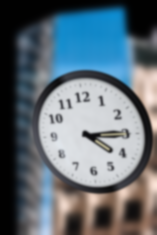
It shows 4.15
